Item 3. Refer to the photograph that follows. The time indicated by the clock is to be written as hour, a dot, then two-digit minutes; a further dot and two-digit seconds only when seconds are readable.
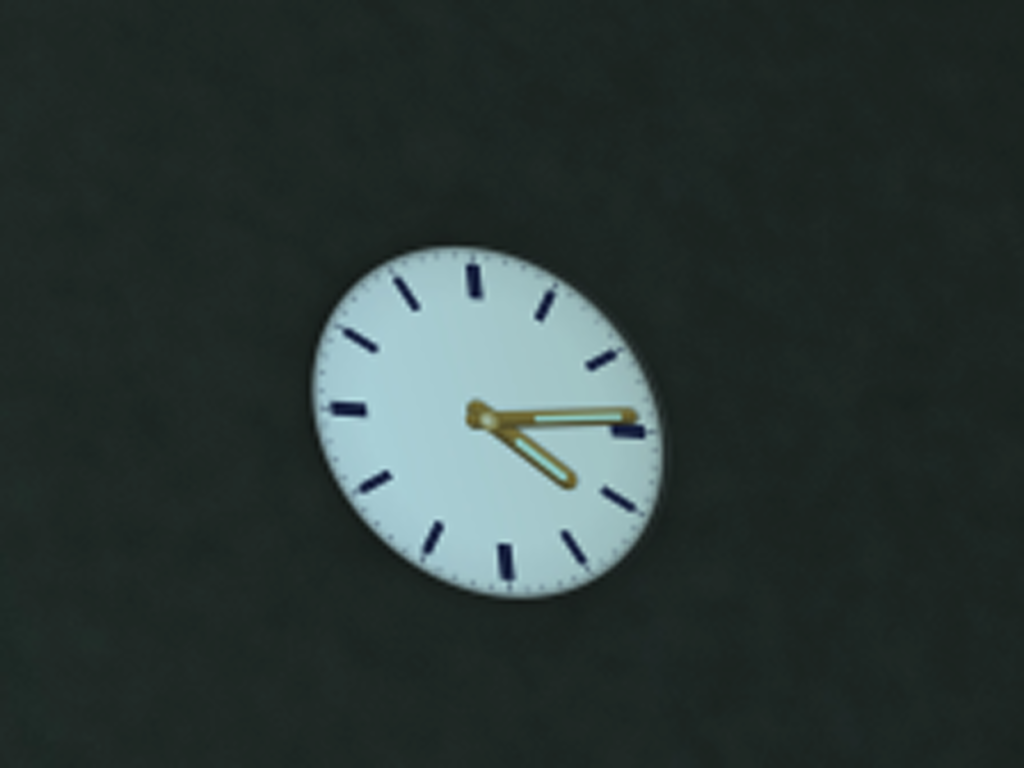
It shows 4.14
